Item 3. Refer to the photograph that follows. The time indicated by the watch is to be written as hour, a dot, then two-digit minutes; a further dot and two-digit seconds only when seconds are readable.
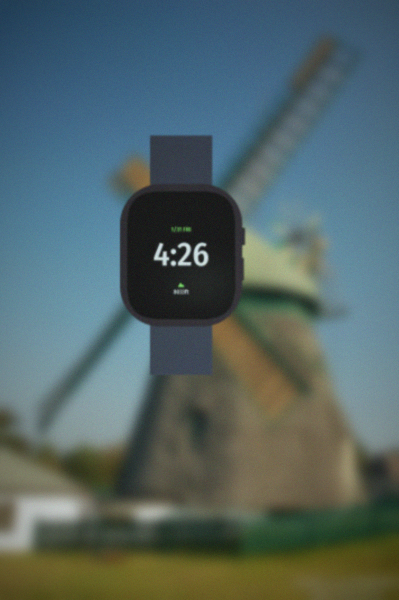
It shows 4.26
